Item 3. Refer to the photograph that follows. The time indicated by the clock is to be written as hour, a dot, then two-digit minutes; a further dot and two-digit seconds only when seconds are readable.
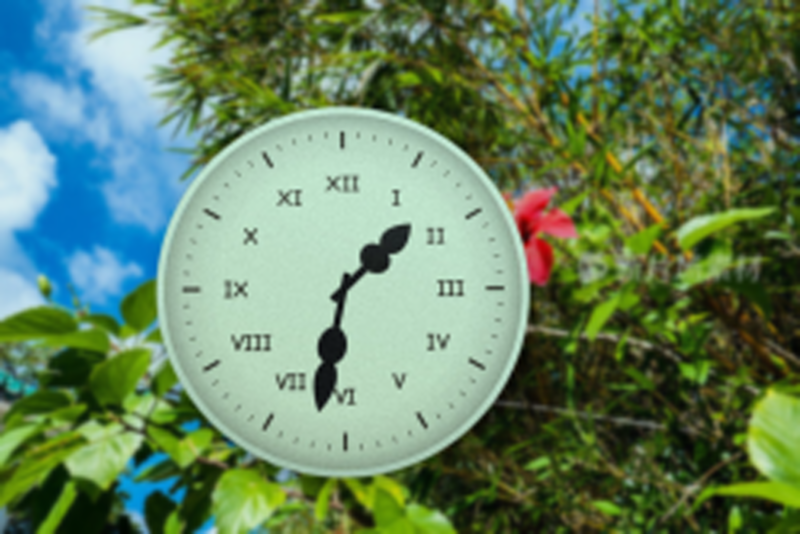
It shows 1.32
